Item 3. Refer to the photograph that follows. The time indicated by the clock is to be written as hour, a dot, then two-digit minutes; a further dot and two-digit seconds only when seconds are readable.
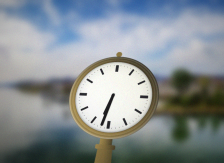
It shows 6.32
